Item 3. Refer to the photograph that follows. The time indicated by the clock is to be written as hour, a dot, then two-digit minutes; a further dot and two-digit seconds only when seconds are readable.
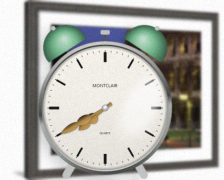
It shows 7.40
